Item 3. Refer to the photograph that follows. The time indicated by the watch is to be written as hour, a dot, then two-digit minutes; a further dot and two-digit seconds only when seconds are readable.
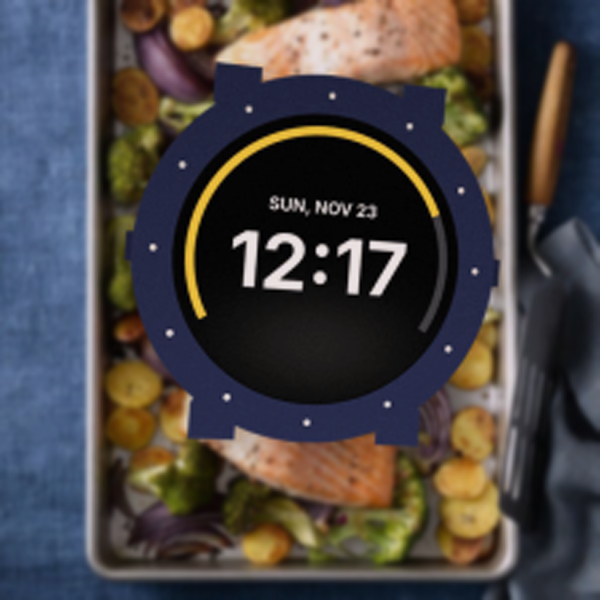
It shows 12.17
